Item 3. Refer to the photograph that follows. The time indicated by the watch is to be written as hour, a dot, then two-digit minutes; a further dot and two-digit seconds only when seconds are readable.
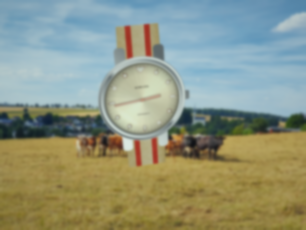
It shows 2.44
